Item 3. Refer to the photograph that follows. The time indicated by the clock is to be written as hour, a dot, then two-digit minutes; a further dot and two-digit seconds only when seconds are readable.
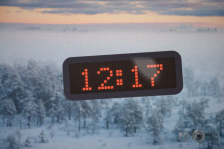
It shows 12.17
